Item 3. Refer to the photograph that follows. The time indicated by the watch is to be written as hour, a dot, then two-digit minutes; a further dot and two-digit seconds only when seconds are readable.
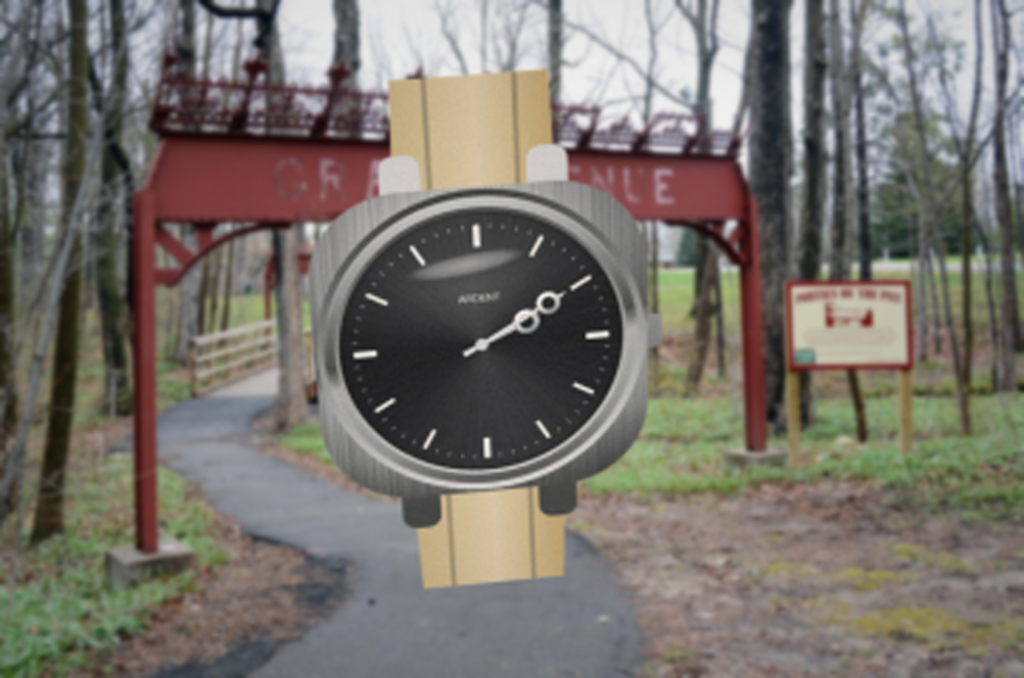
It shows 2.10
